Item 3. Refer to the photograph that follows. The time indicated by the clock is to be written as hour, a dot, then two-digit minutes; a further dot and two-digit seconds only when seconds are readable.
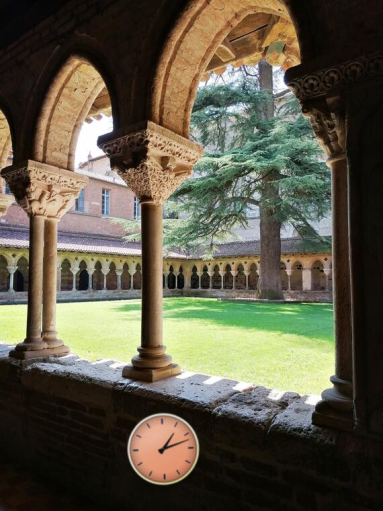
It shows 1.12
